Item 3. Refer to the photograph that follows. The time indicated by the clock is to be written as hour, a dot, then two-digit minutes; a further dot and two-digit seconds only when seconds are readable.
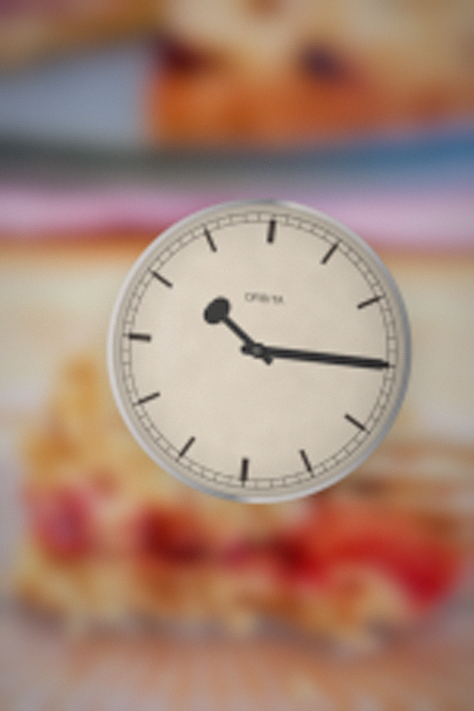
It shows 10.15
